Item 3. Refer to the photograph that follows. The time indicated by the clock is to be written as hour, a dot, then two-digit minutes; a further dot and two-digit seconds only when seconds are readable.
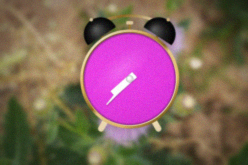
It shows 7.37
